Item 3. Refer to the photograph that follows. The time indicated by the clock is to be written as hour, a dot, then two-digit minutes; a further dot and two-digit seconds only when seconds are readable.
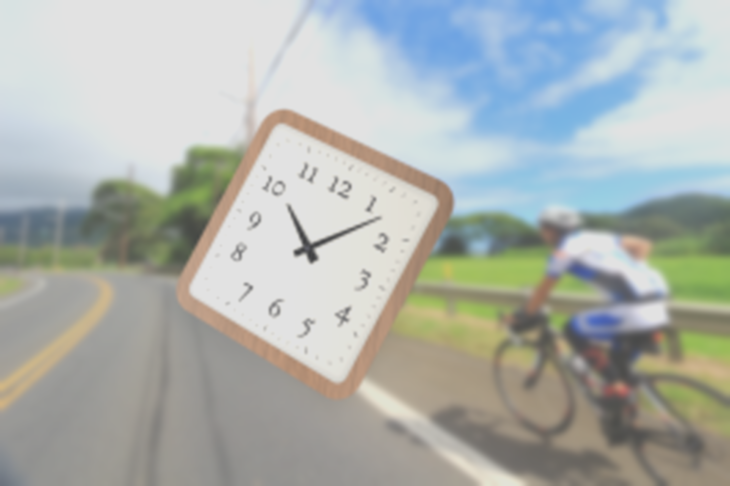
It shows 10.07
